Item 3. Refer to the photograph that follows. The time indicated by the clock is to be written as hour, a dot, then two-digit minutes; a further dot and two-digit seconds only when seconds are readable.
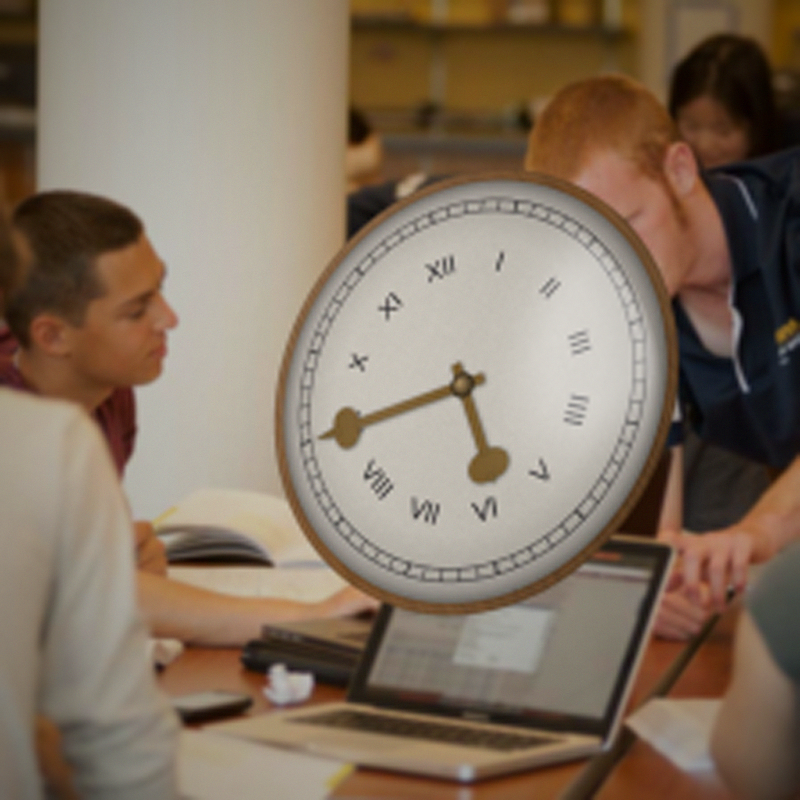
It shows 5.45
